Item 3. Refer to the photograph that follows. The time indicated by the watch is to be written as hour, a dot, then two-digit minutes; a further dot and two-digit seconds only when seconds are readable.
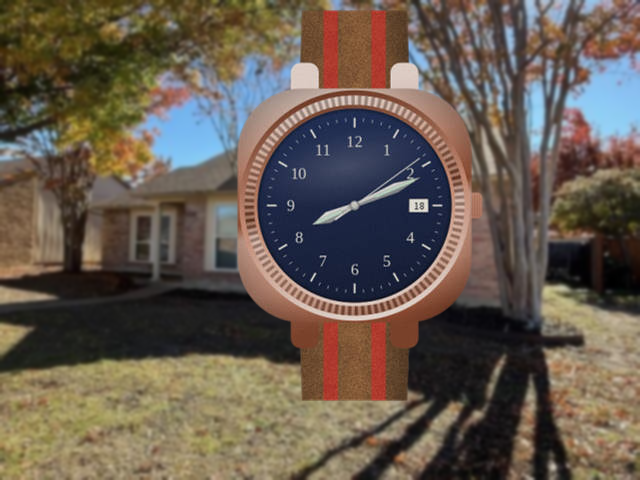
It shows 8.11.09
